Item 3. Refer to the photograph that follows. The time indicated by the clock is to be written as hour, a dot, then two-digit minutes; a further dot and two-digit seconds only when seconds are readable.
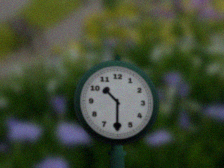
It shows 10.30
